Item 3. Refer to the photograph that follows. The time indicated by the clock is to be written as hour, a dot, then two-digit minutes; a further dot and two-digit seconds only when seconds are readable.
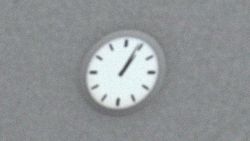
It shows 1.04
